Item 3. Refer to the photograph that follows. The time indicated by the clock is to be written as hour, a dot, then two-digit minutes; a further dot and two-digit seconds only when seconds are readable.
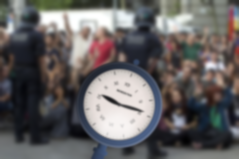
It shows 9.14
